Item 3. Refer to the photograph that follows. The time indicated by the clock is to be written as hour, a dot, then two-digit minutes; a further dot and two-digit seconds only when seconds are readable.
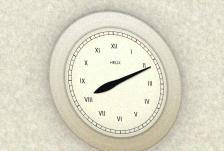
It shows 8.11
